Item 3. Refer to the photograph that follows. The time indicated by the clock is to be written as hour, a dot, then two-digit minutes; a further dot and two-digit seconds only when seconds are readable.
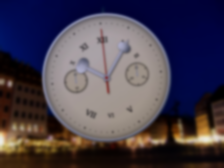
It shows 10.06
